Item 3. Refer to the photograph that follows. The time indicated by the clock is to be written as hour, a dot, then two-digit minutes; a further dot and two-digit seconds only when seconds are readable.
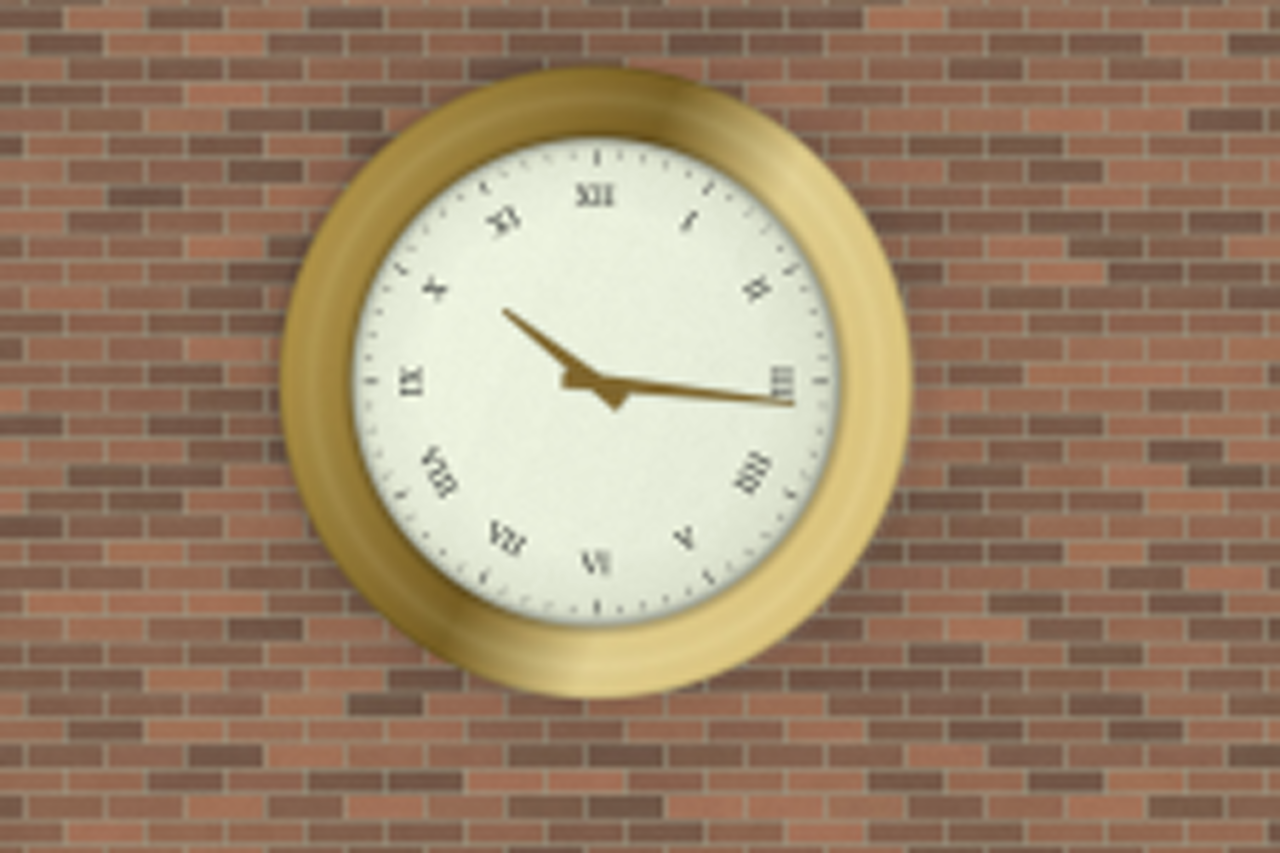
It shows 10.16
